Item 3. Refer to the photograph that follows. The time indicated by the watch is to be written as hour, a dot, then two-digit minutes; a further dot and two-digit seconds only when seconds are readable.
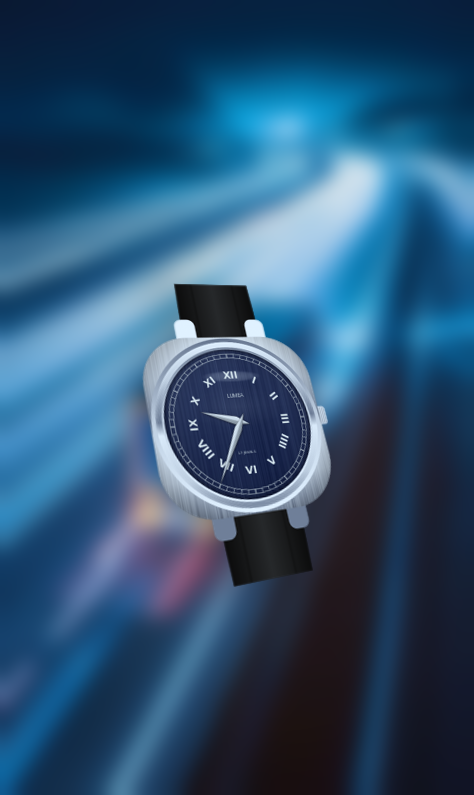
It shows 9.35
